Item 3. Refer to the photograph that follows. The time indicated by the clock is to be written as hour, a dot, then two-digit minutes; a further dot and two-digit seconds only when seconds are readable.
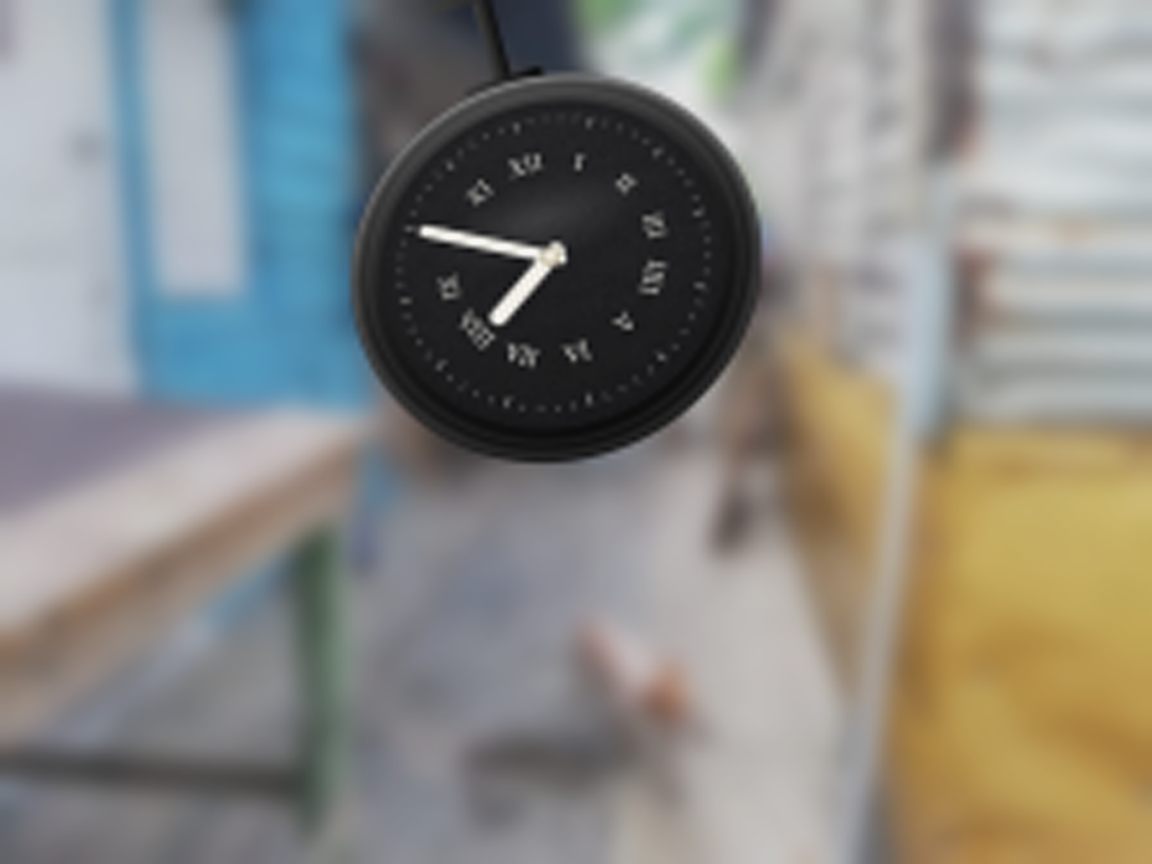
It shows 7.50
